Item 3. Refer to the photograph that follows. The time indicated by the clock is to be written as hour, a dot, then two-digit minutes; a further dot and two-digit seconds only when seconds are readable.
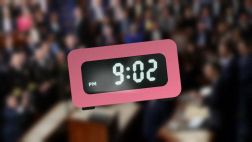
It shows 9.02
